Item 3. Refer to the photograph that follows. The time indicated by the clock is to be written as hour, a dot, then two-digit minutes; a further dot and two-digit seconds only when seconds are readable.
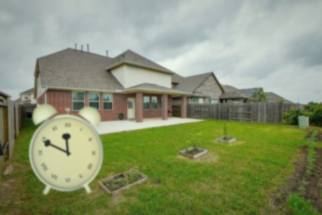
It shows 11.49
